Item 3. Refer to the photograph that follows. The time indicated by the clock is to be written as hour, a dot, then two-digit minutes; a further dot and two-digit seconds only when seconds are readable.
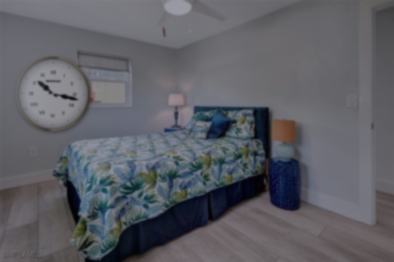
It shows 10.17
